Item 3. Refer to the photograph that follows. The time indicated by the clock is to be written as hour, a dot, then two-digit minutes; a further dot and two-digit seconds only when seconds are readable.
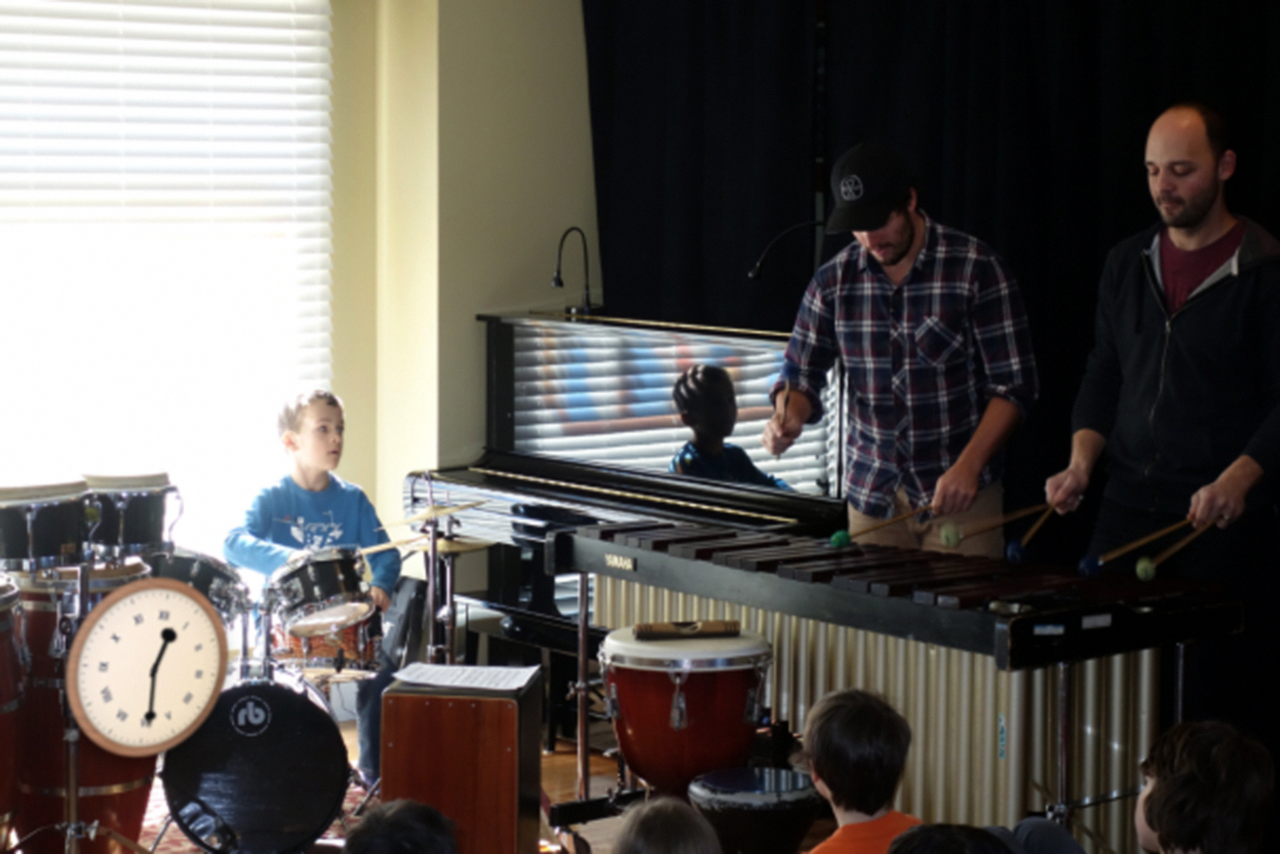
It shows 12.29
